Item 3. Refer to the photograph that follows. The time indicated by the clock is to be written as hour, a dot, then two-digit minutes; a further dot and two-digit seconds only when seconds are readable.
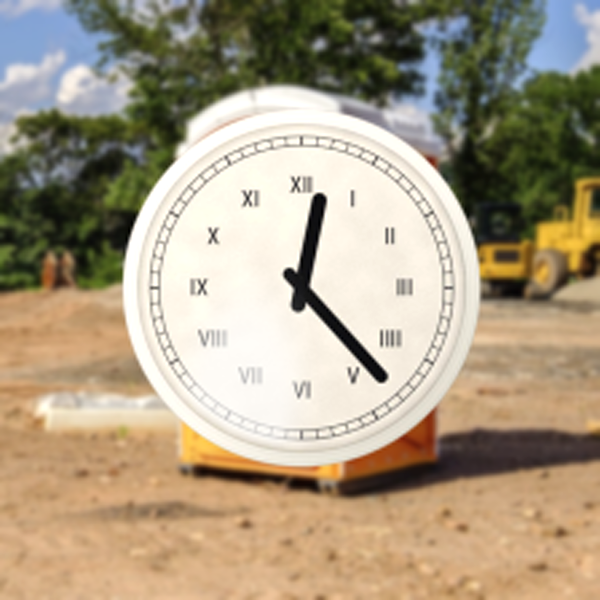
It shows 12.23
